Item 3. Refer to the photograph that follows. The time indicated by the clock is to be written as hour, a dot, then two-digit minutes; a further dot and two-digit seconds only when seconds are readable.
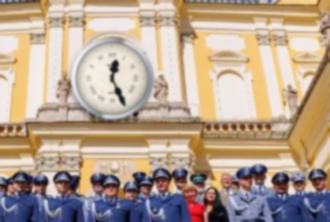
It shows 12.26
